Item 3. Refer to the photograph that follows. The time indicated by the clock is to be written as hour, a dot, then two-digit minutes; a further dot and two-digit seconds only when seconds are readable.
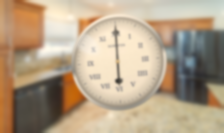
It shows 6.00
